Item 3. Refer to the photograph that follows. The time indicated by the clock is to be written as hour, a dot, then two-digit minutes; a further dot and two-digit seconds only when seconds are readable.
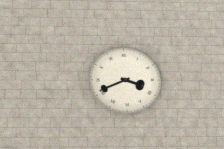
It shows 3.41
